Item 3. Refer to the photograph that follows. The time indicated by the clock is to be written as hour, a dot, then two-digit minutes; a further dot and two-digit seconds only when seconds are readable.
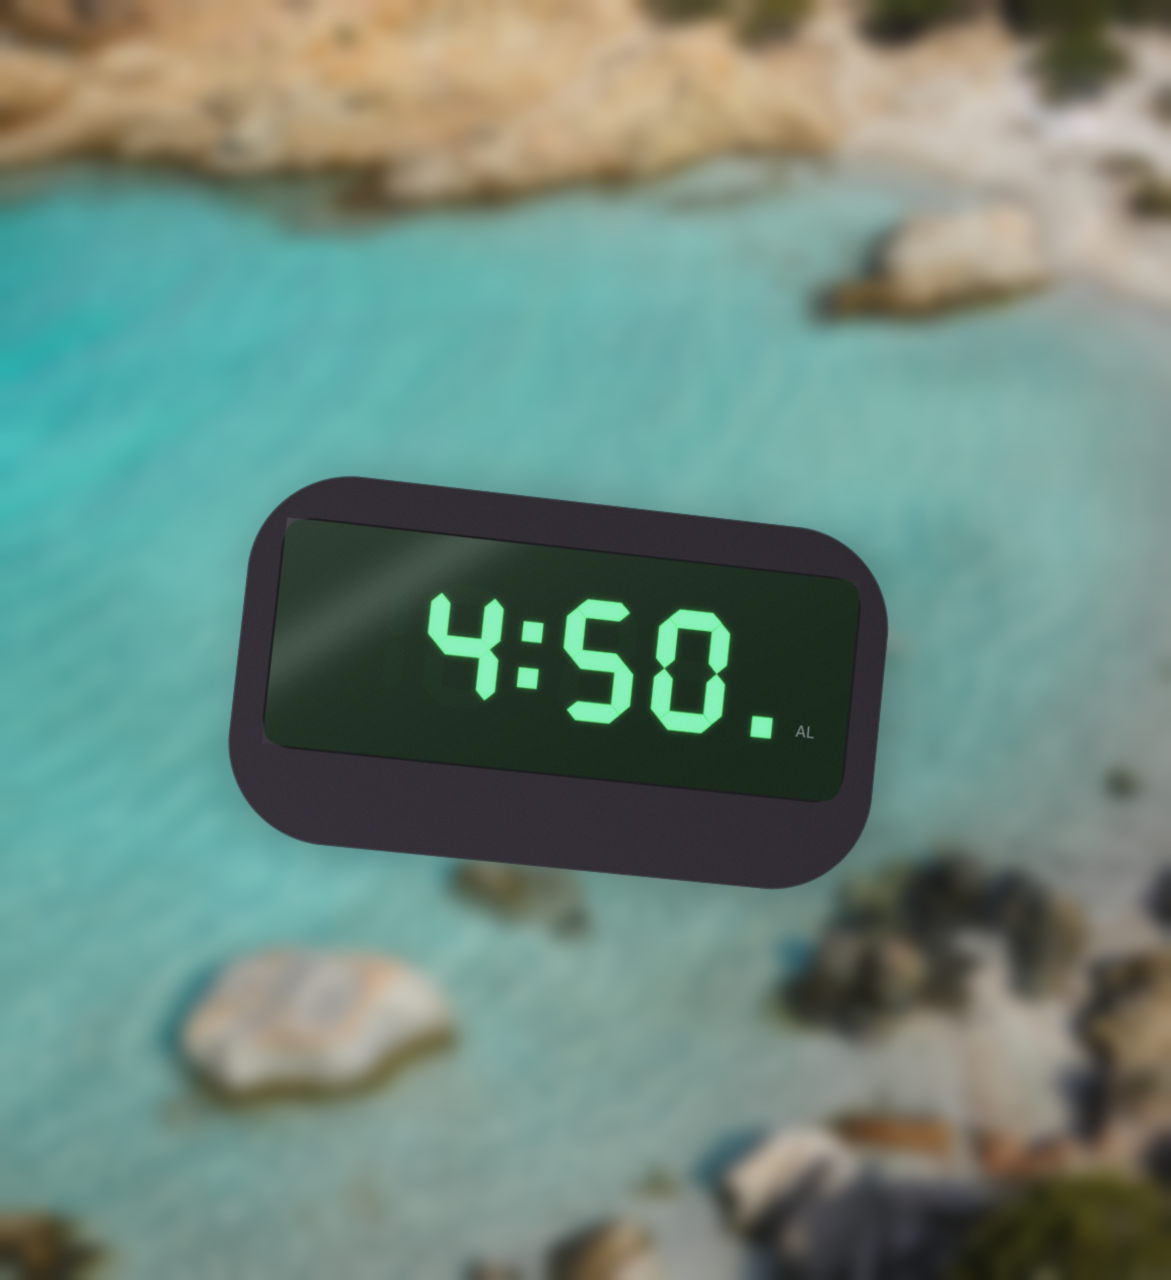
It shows 4.50
